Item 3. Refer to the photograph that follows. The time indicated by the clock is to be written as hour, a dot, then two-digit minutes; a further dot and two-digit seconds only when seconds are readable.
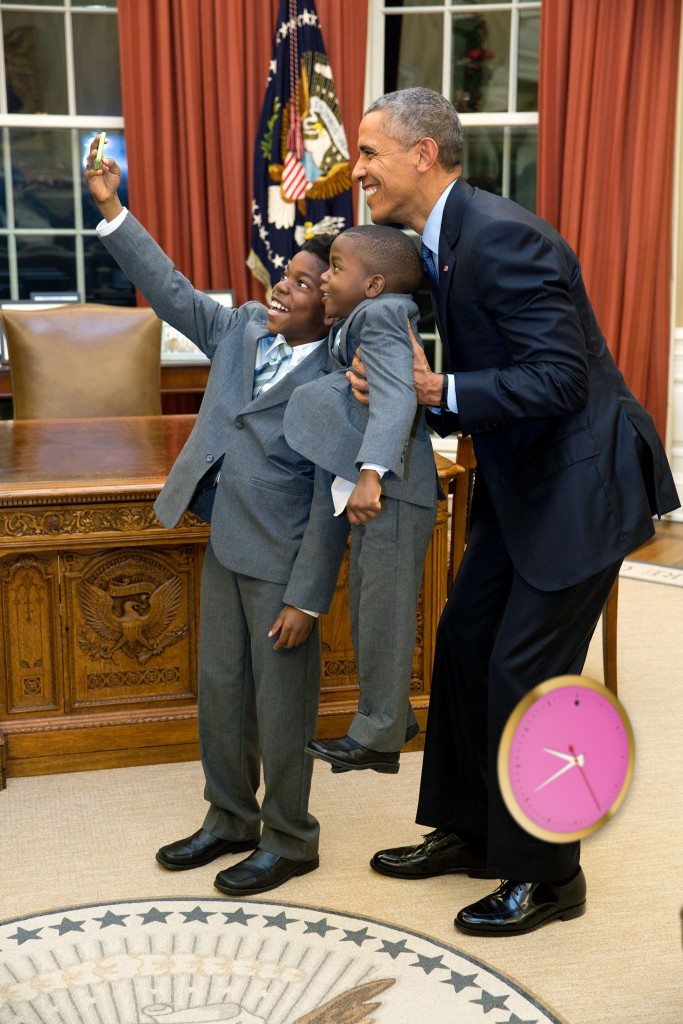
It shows 9.40.25
